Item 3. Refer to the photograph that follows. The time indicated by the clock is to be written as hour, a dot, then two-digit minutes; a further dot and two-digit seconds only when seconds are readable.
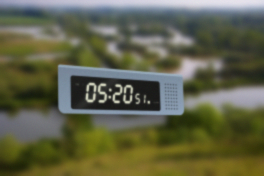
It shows 5.20
